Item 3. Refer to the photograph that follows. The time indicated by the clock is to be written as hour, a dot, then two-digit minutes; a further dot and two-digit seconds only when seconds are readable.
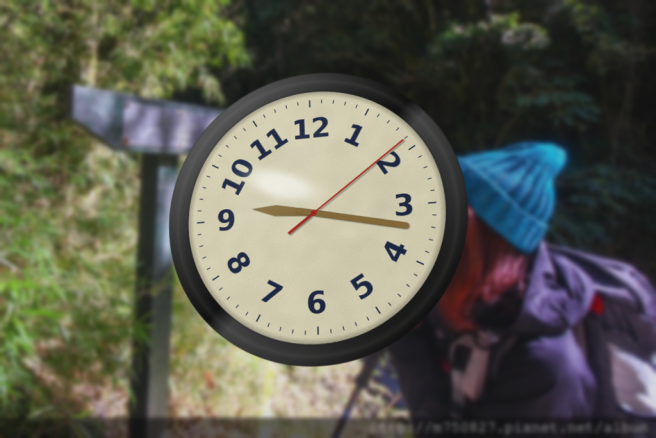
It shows 9.17.09
